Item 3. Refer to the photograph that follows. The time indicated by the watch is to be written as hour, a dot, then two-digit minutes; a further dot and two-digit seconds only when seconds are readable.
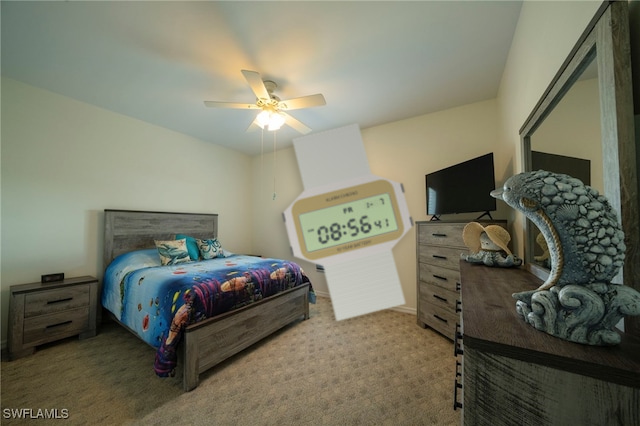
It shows 8.56.41
